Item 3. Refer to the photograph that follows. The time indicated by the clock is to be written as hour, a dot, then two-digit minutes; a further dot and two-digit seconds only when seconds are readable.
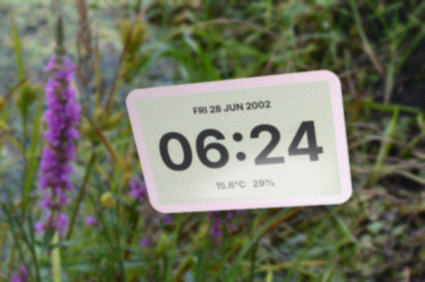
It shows 6.24
